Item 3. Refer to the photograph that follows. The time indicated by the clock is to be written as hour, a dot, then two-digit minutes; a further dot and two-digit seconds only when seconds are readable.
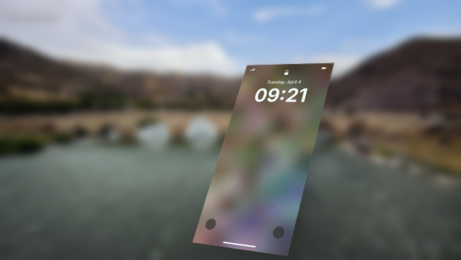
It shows 9.21
